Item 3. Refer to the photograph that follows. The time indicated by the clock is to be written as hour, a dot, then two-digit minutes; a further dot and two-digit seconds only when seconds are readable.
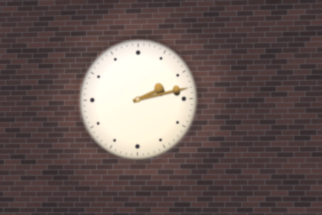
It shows 2.13
